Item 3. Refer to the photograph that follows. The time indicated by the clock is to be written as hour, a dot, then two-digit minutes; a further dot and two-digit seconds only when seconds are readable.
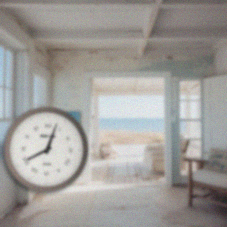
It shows 8.03
